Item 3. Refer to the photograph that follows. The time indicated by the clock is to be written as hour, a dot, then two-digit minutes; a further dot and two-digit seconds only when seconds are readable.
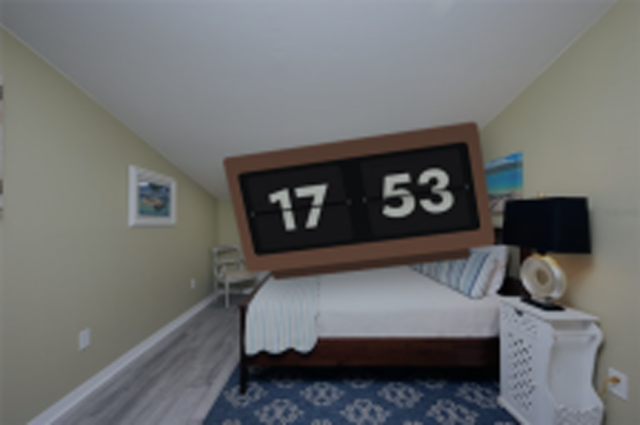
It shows 17.53
